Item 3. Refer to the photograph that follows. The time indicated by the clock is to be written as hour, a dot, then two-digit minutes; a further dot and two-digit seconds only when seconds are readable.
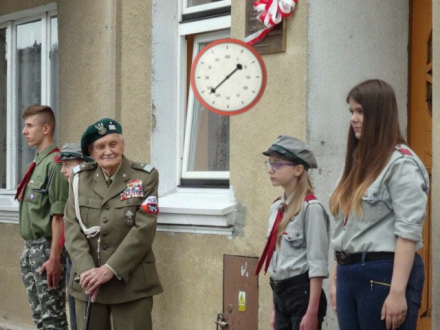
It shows 1.38
